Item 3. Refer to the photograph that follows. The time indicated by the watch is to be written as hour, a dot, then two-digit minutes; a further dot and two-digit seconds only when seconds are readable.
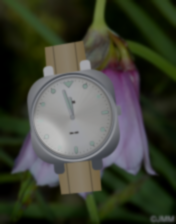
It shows 11.58
